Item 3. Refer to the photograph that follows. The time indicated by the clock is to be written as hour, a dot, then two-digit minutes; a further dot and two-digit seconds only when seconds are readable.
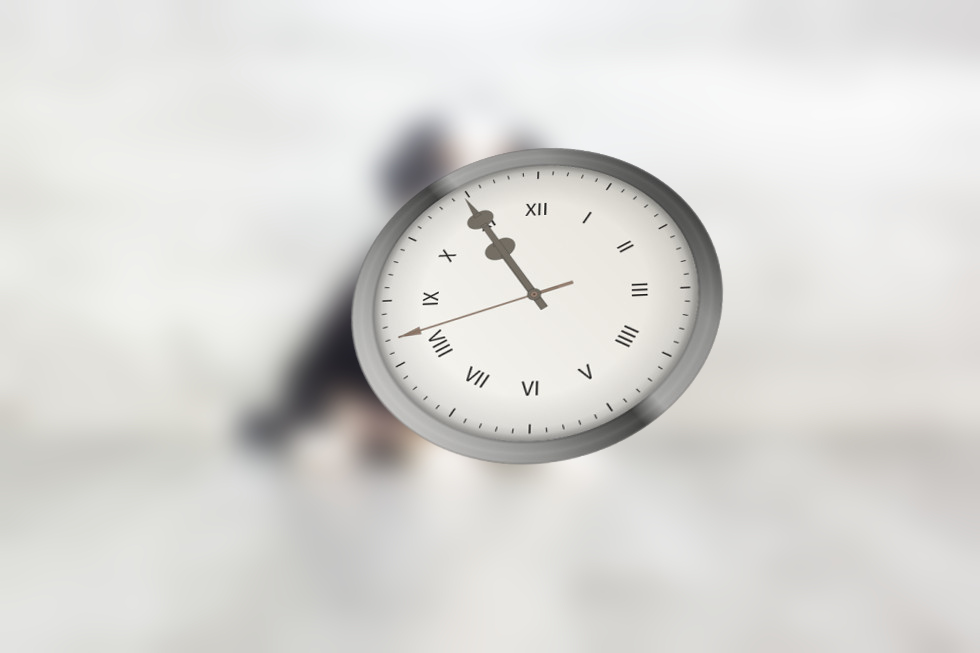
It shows 10.54.42
